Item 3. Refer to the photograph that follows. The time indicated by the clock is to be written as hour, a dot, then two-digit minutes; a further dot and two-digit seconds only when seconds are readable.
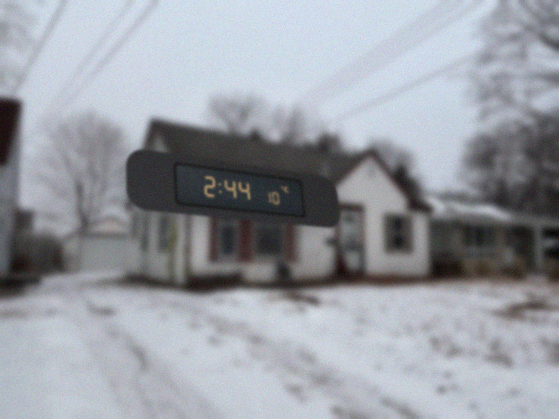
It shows 2.44
